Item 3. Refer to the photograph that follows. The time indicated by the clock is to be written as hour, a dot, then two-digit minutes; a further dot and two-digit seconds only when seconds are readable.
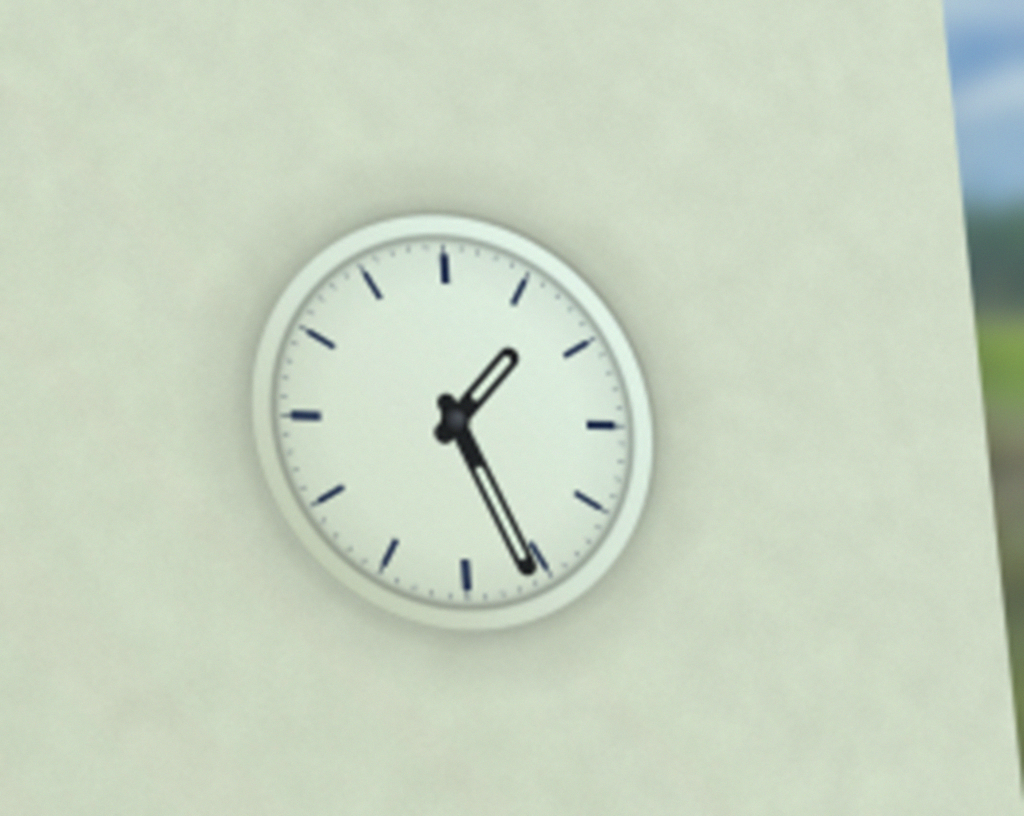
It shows 1.26
